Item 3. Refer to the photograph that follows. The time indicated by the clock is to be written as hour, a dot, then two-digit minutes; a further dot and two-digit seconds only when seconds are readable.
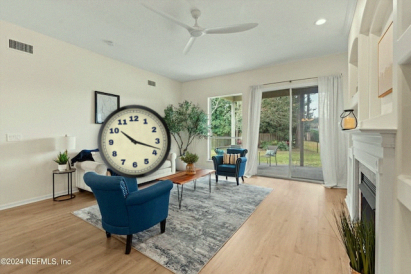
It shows 10.18
